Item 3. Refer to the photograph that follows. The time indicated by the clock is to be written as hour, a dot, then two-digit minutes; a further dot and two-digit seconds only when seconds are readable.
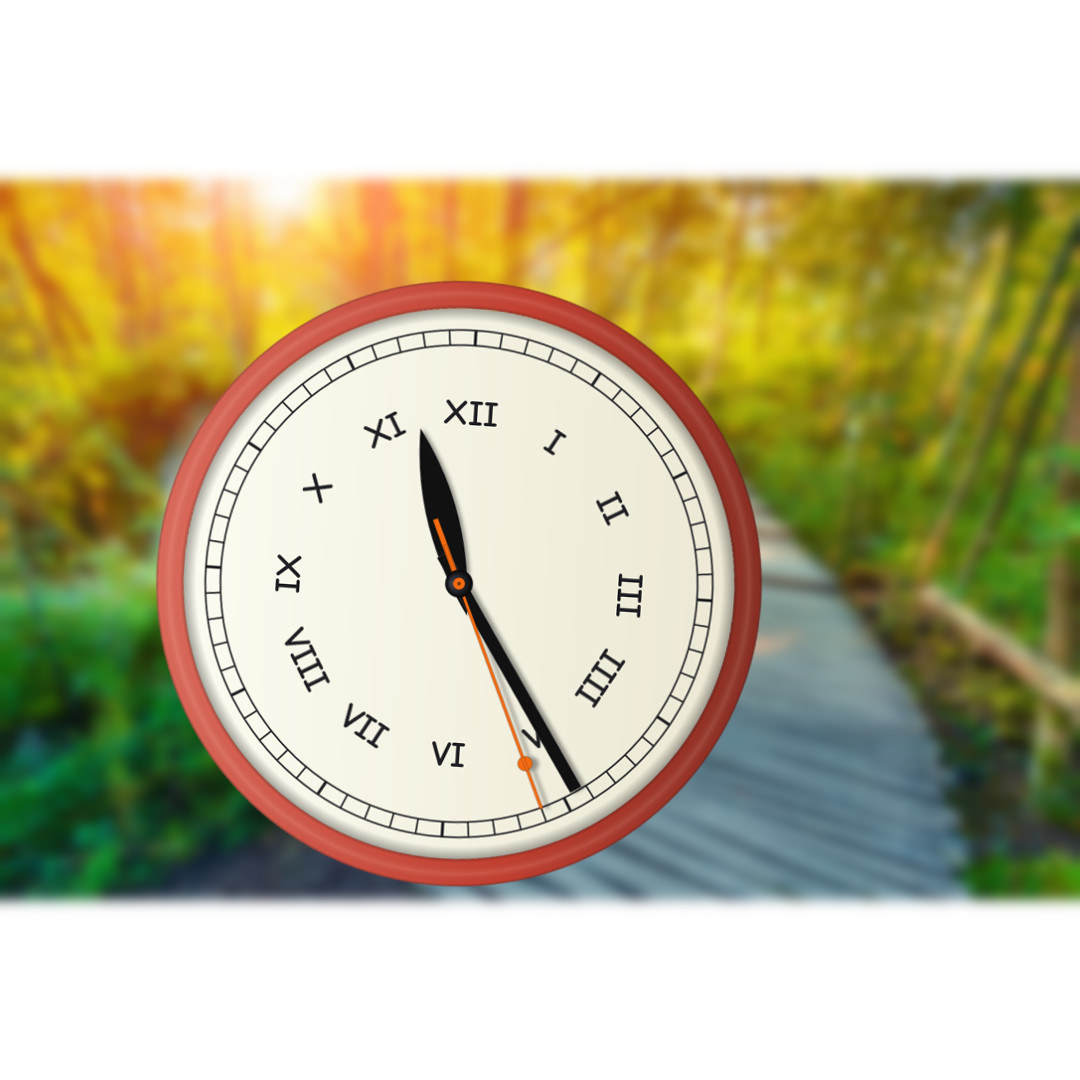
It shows 11.24.26
